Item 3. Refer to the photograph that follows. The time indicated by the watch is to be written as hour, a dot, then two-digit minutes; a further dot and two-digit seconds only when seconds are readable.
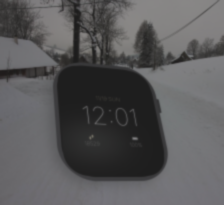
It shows 12.01
